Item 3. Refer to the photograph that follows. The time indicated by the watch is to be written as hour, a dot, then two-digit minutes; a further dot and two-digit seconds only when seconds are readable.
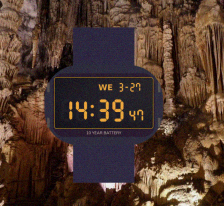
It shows 14.39.47
